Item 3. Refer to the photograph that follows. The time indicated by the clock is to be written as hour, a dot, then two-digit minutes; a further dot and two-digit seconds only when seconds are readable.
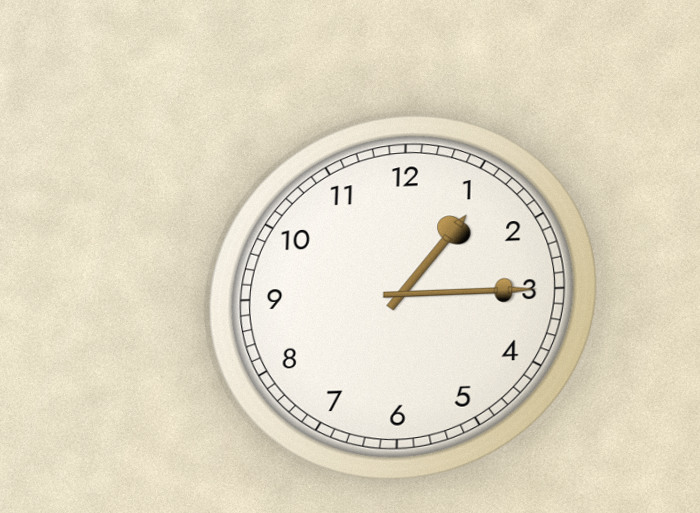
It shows 1.15
